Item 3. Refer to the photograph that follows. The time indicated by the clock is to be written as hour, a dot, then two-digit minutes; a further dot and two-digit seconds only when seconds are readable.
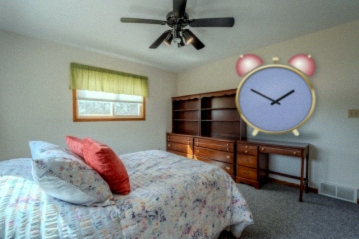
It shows 1.50
